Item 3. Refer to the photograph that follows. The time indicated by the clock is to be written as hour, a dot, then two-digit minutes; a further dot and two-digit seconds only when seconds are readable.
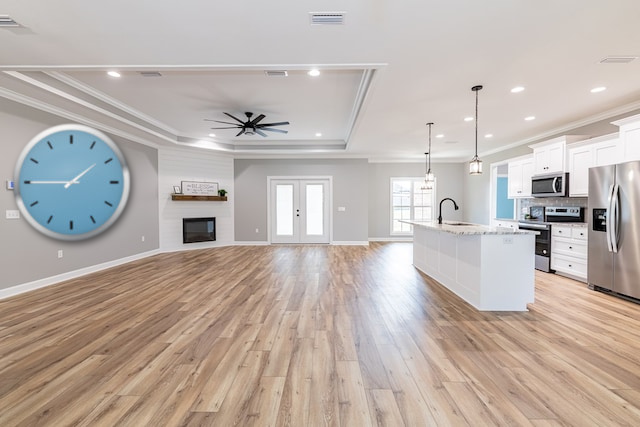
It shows 1.45
